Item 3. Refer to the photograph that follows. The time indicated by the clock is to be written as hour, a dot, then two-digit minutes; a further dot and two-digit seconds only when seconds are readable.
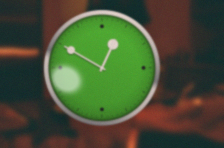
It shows 12.50
